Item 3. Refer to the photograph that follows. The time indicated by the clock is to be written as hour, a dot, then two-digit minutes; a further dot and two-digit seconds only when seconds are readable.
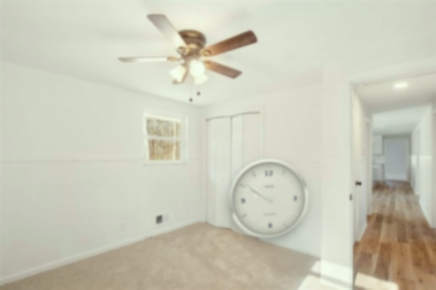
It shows 9.51
